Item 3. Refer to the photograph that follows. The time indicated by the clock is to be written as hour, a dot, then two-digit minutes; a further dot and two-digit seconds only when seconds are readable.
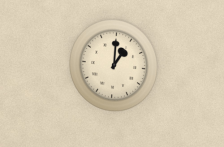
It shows 1.00
